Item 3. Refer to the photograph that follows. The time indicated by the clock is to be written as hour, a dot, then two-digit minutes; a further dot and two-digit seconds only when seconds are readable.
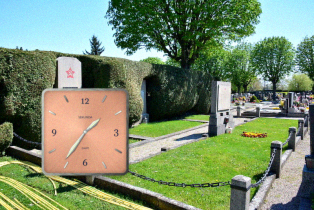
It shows 1.36
